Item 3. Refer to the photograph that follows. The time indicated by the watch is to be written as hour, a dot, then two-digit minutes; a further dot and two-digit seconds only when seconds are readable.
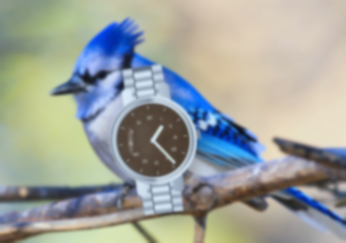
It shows 1.24
